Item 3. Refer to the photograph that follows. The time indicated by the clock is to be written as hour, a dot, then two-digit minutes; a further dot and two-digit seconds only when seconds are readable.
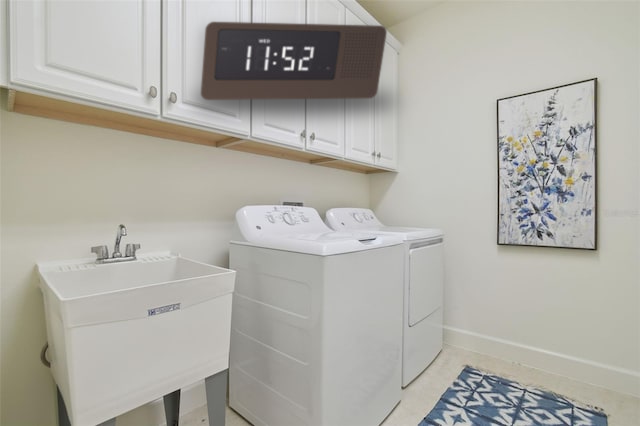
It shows 11.52
